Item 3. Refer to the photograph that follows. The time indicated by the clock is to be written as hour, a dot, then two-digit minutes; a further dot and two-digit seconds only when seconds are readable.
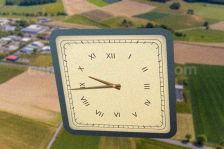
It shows 9.44
